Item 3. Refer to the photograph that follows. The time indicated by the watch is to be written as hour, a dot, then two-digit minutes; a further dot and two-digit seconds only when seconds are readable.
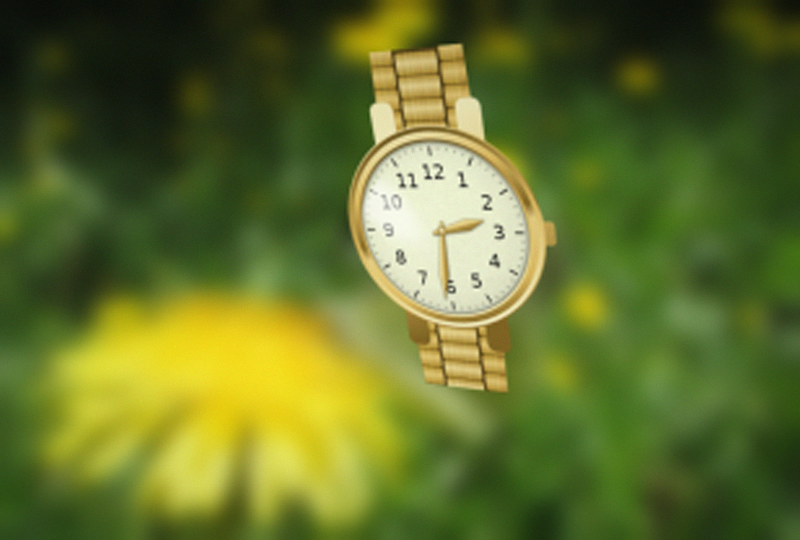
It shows 2.31
